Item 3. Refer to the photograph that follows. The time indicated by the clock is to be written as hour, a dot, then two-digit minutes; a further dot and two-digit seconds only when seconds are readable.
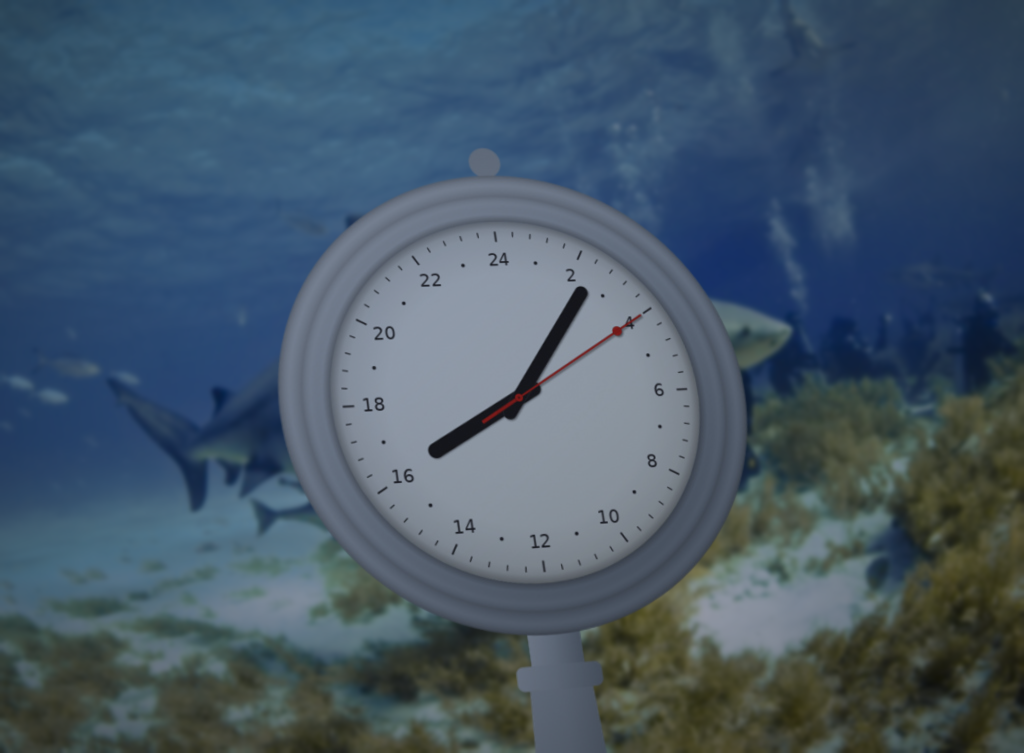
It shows 16.06.10
